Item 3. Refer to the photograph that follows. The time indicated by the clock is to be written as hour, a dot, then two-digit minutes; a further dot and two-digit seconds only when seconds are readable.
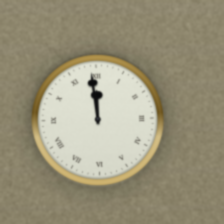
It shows 11.59
